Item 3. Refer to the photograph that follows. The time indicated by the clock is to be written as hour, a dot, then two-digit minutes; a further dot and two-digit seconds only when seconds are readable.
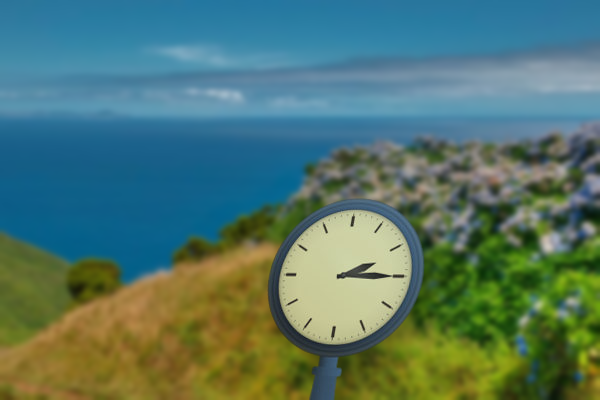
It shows 2.15
